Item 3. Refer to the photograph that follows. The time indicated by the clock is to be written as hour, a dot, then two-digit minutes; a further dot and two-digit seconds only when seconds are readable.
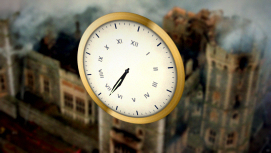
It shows 6.33
